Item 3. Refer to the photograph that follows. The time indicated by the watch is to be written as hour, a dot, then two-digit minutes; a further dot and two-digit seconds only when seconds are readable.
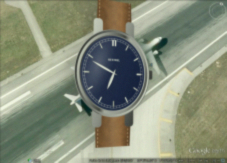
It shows 6.49
